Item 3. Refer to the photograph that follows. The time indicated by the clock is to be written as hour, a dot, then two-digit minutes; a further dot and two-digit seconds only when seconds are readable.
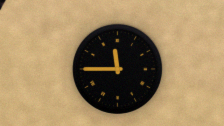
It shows 11.45
